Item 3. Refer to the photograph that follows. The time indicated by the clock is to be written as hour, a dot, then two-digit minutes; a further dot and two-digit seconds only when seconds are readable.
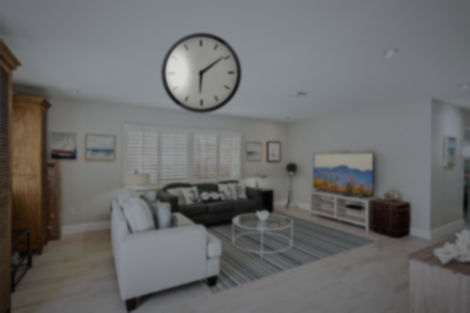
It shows 6.09
